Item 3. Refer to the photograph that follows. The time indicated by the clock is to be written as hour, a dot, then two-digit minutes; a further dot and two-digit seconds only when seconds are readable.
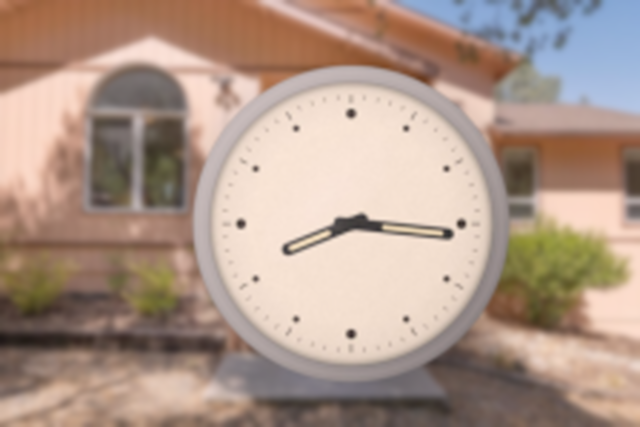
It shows 8.16
